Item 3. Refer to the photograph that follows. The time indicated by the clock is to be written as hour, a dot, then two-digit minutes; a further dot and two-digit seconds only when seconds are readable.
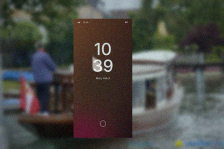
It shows 10.39
